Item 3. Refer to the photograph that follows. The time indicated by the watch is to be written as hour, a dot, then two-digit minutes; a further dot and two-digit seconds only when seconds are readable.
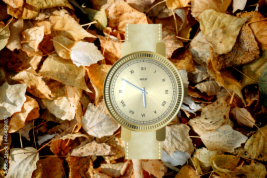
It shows 5.50
